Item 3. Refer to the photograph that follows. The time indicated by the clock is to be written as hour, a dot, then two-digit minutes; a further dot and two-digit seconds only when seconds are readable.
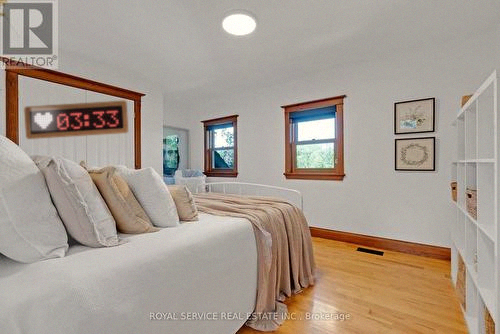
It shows 3.33
